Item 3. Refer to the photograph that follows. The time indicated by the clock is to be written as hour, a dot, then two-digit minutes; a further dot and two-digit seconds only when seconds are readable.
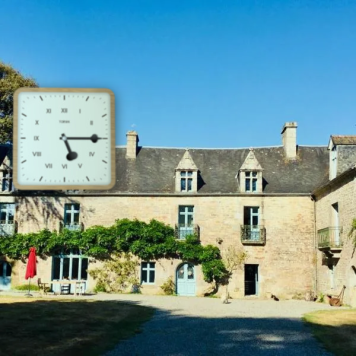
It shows 5.15
